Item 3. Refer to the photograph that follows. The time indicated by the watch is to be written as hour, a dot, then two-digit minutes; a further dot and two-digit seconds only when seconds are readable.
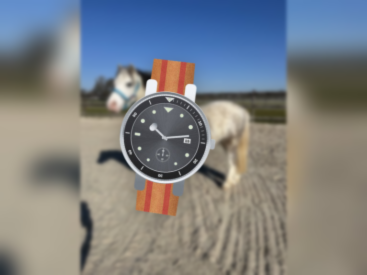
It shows 10.13
